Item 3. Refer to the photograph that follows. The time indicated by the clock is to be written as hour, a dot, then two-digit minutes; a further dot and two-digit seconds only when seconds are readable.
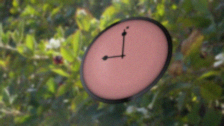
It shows 8.59
